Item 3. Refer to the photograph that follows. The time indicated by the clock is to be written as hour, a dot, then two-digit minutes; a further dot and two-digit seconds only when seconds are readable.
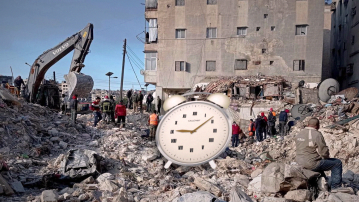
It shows 9.08
